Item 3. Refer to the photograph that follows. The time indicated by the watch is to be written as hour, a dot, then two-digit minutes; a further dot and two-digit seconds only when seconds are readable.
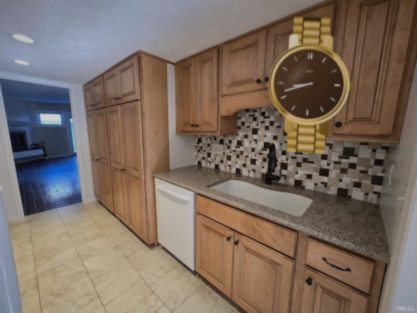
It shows 8.42
